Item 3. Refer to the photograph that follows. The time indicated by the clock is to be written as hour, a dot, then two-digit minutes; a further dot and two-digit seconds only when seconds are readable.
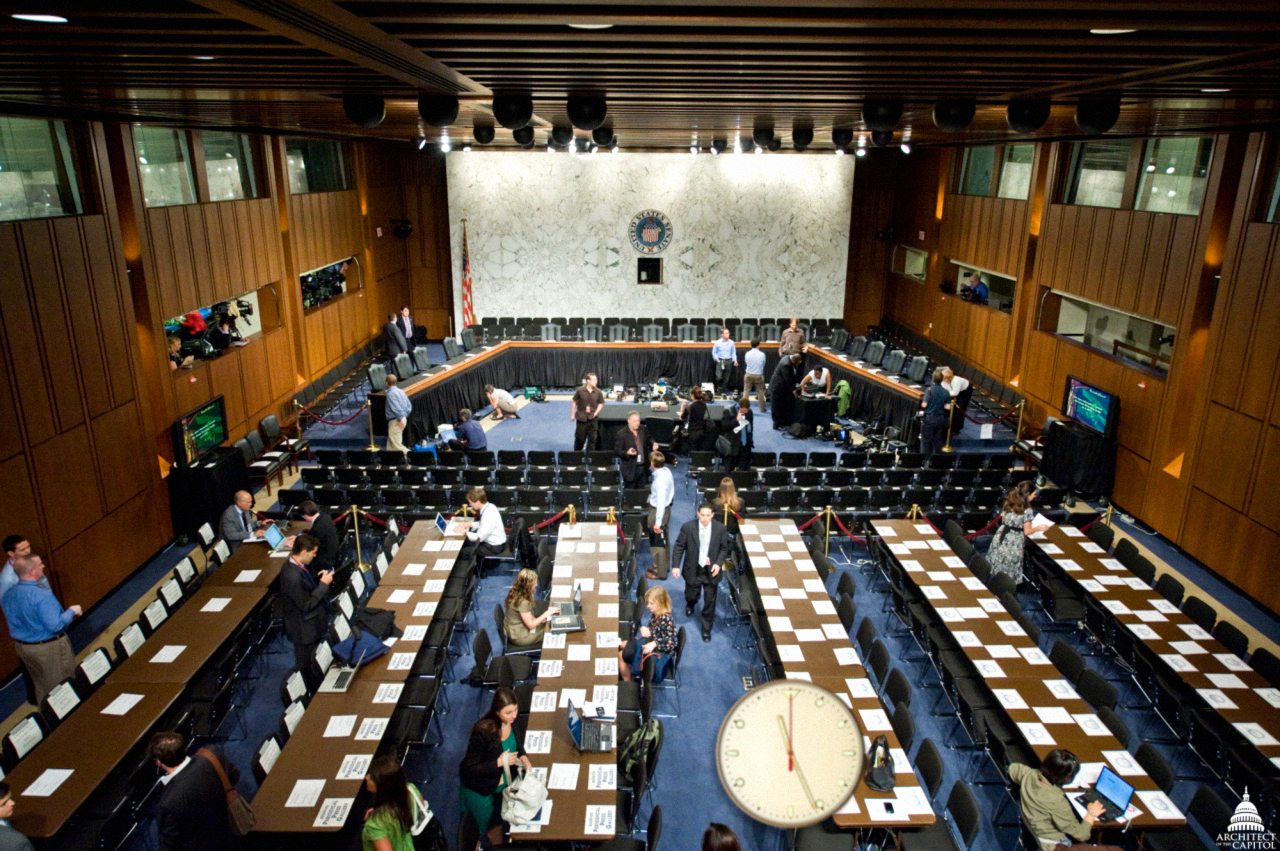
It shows 11.26.00
